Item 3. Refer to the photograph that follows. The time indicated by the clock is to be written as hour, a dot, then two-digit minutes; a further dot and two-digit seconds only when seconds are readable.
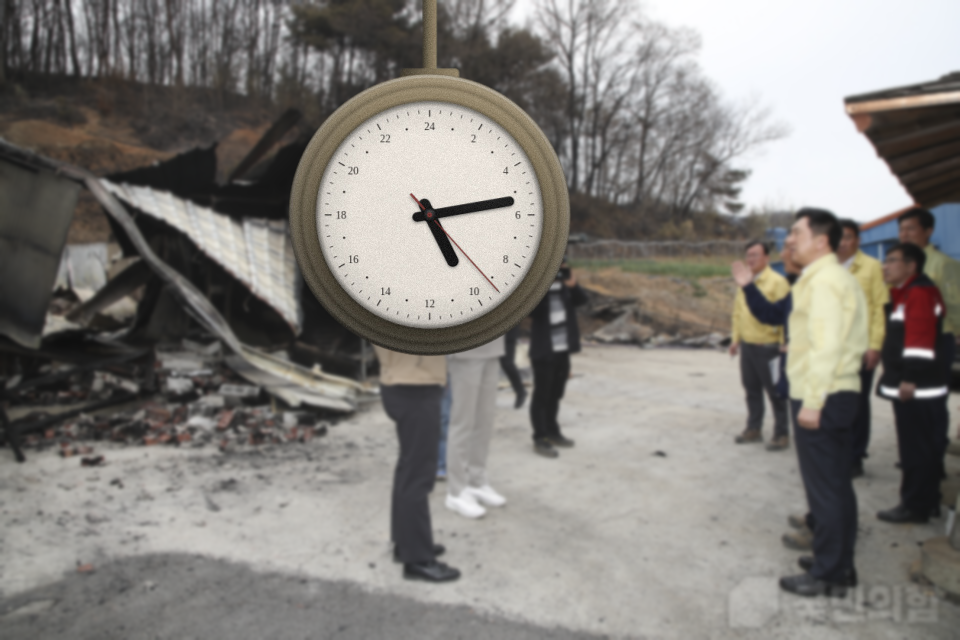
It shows 10.13.23
